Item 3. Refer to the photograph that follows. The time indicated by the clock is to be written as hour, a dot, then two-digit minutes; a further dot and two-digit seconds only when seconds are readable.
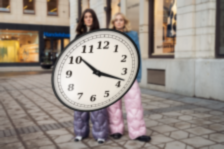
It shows 10.18
